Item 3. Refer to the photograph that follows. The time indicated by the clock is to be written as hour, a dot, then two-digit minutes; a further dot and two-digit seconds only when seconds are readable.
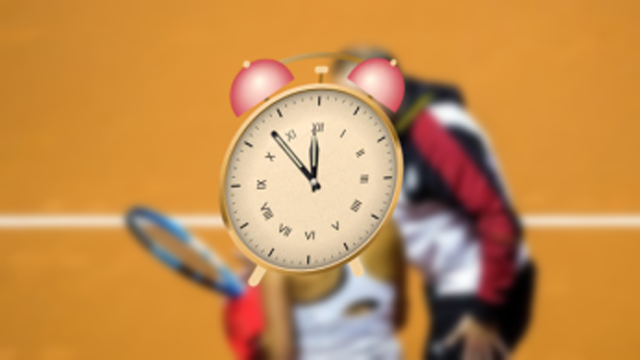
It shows 11.53
